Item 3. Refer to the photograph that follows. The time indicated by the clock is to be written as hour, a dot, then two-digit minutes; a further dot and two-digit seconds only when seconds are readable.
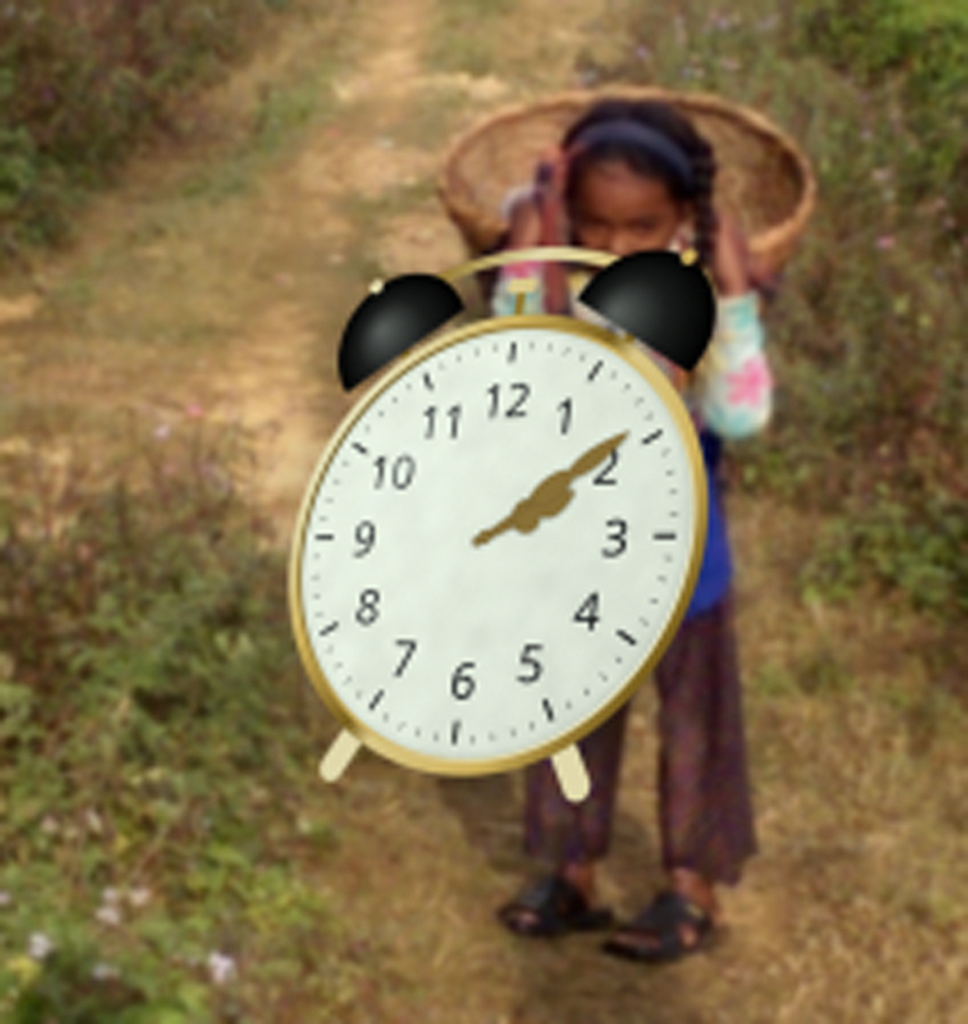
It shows 2.09
